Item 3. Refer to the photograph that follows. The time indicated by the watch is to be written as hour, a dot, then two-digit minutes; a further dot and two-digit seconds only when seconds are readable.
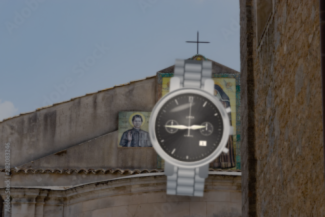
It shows 2.45
